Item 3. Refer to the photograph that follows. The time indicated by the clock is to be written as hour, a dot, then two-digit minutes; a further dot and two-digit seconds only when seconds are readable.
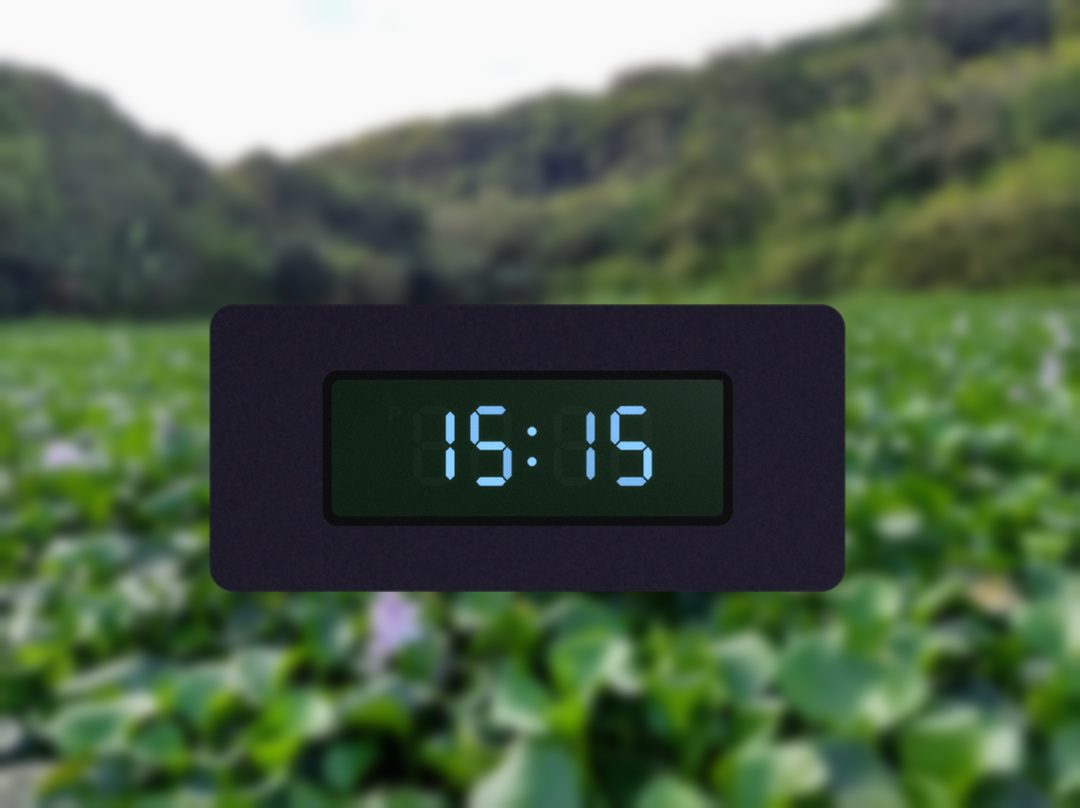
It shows 15.15
